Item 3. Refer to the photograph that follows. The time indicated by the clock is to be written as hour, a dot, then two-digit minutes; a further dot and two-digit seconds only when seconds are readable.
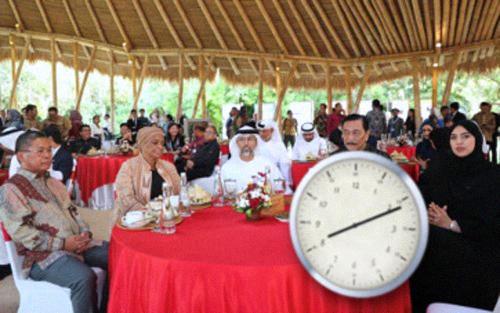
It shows 8.11
